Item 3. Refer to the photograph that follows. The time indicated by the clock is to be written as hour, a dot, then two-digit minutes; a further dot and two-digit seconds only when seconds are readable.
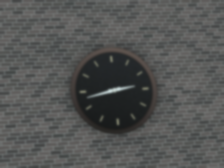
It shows 2.43
